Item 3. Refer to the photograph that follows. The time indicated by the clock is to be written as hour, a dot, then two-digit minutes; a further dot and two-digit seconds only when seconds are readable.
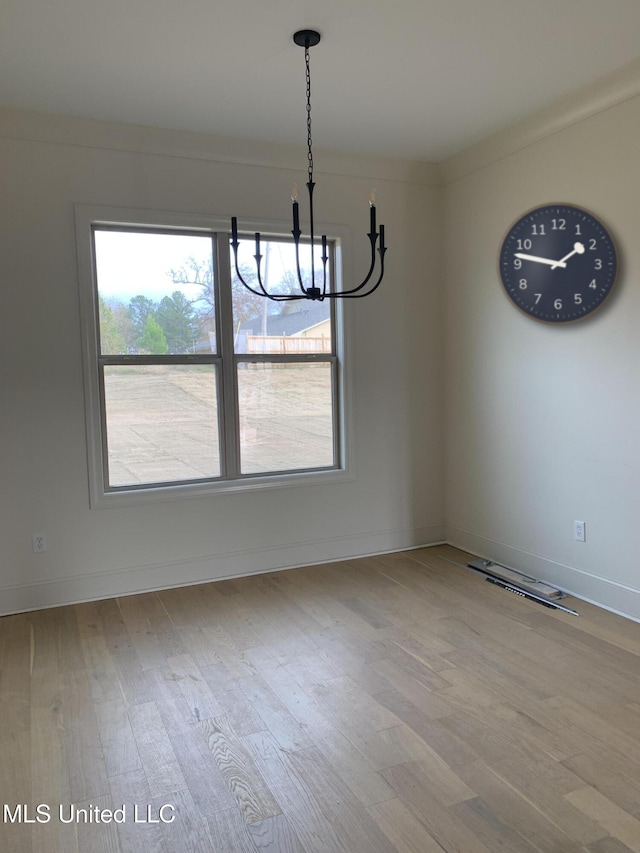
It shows 1.47
